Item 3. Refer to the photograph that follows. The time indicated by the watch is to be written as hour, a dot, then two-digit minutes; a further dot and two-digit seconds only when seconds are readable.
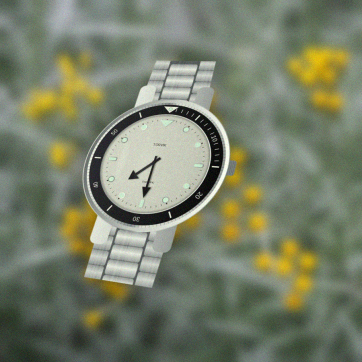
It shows 7.30
